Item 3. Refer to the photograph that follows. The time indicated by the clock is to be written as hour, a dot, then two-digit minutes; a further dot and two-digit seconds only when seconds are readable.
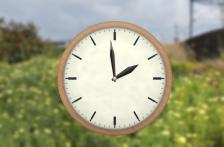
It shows 1.59
